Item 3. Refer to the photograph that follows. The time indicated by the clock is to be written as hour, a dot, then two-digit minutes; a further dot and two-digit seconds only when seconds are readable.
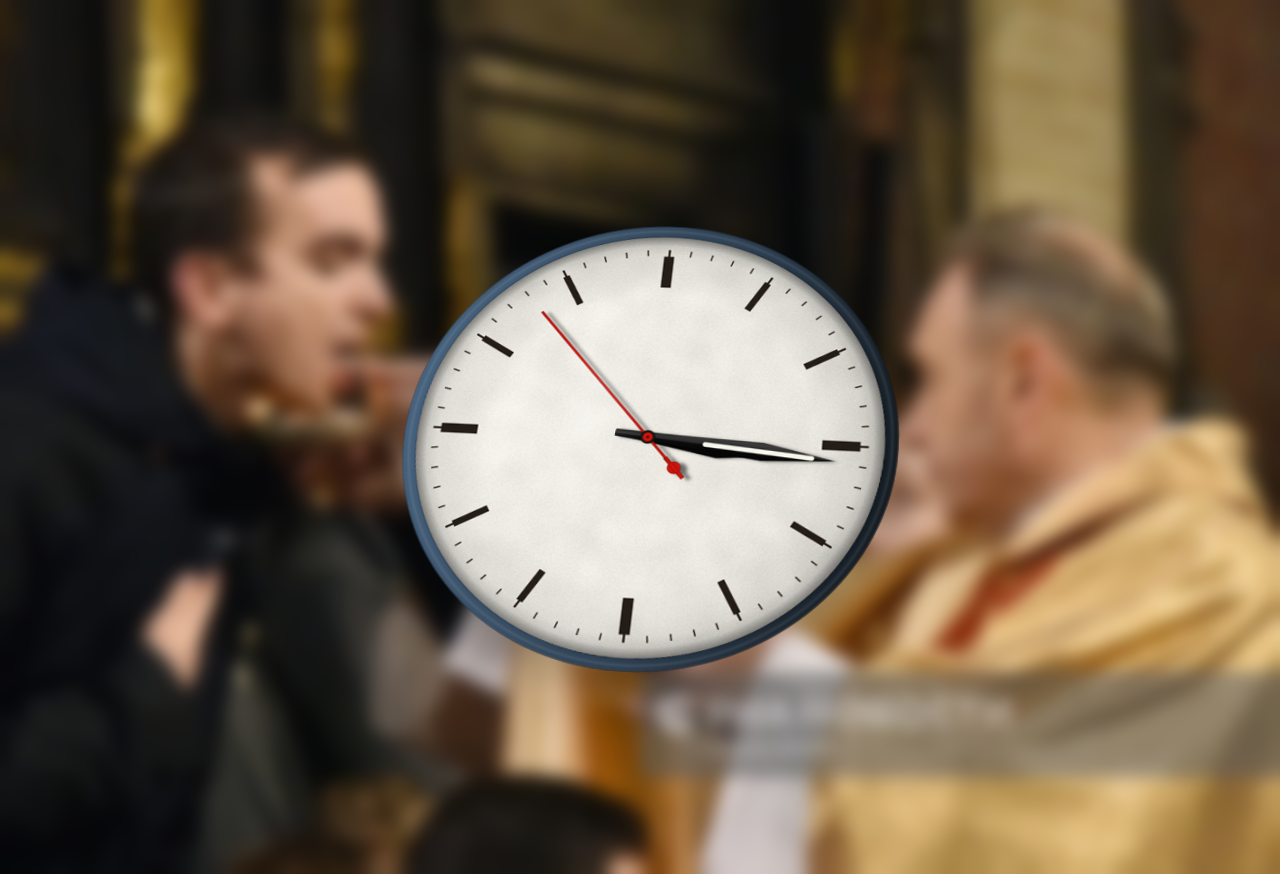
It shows 3.15.53
